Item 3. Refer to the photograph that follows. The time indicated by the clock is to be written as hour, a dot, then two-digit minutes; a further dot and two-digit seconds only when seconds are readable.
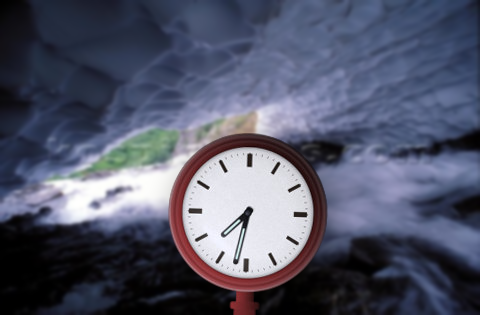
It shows 7.32
